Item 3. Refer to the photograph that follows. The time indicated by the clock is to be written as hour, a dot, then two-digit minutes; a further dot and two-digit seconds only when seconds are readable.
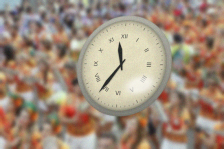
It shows 11.36
